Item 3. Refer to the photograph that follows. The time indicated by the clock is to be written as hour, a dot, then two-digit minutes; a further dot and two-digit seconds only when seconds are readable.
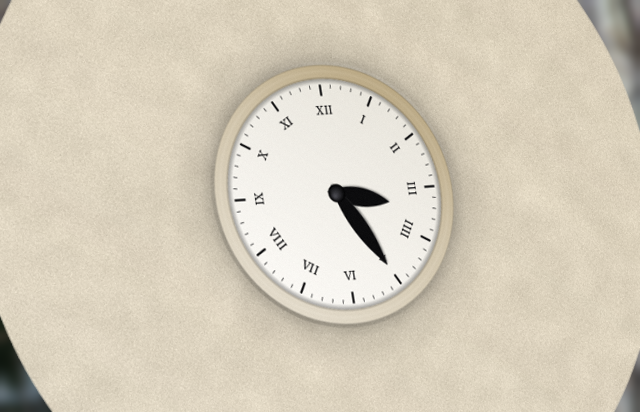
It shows 3.25
